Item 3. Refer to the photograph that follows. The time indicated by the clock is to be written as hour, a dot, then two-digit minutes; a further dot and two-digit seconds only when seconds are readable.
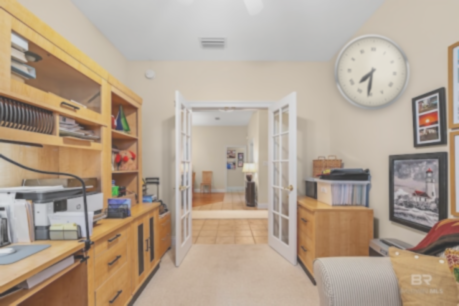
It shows 7.31
